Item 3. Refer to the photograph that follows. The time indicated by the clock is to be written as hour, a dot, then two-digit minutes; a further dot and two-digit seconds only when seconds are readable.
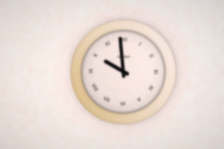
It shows 9.59
